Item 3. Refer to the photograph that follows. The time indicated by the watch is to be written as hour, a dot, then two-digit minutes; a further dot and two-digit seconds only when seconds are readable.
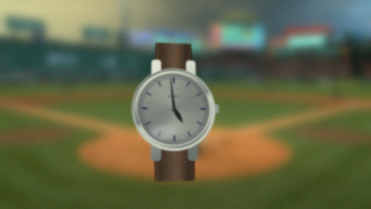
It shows 4.59
